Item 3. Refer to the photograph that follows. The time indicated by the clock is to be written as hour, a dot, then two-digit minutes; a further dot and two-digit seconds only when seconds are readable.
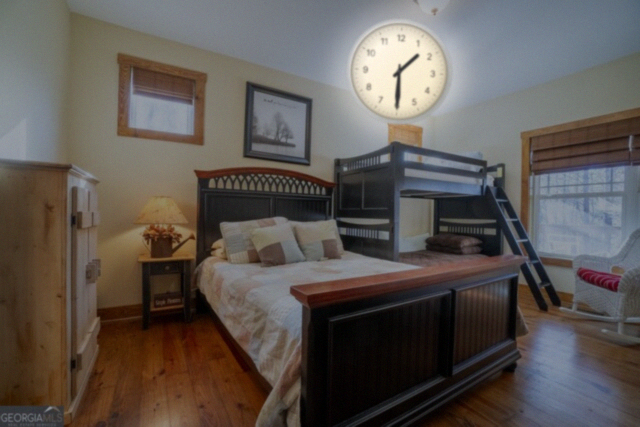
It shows 1.30
